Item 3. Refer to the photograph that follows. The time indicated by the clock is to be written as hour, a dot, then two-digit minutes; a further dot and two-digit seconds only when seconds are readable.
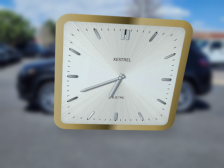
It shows 6.41
